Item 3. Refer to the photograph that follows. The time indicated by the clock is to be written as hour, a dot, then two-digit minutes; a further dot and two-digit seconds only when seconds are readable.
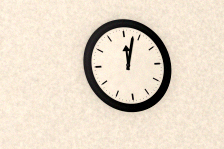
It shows 12.03
